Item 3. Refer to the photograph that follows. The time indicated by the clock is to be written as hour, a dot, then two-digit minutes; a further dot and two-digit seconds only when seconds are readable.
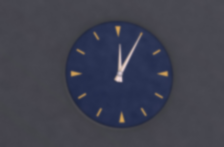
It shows 12.05
